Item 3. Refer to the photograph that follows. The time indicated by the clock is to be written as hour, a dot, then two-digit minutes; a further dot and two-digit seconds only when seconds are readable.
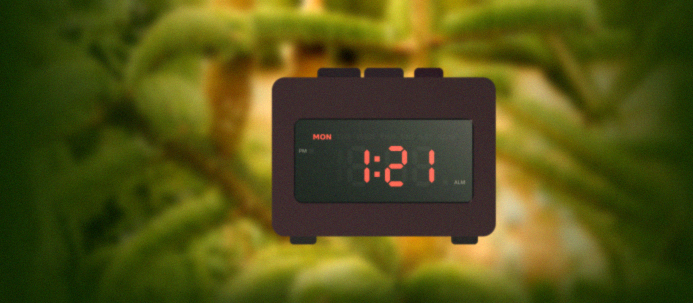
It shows 1.21
